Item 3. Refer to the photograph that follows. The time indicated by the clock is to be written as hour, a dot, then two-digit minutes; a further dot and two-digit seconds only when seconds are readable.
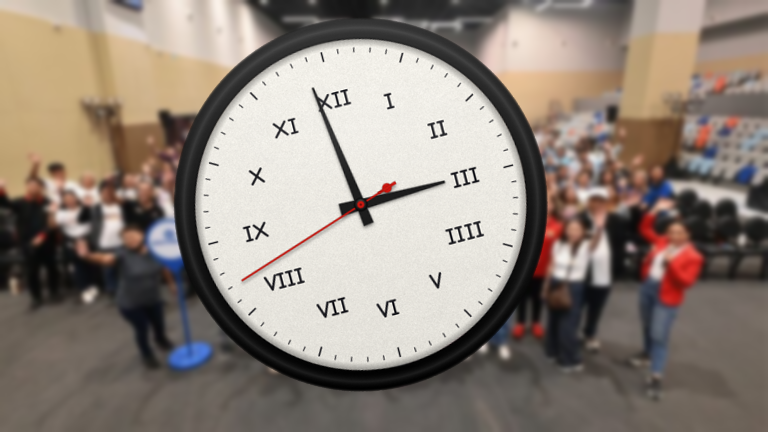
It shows 2.58.42
